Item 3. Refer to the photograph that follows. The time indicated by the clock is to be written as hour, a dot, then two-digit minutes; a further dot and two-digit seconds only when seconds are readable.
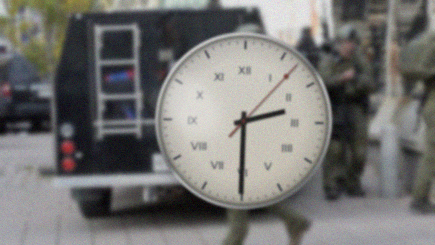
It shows 2.30.07
